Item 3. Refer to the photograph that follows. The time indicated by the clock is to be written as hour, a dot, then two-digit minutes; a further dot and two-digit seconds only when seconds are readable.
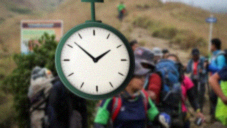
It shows 1.52
